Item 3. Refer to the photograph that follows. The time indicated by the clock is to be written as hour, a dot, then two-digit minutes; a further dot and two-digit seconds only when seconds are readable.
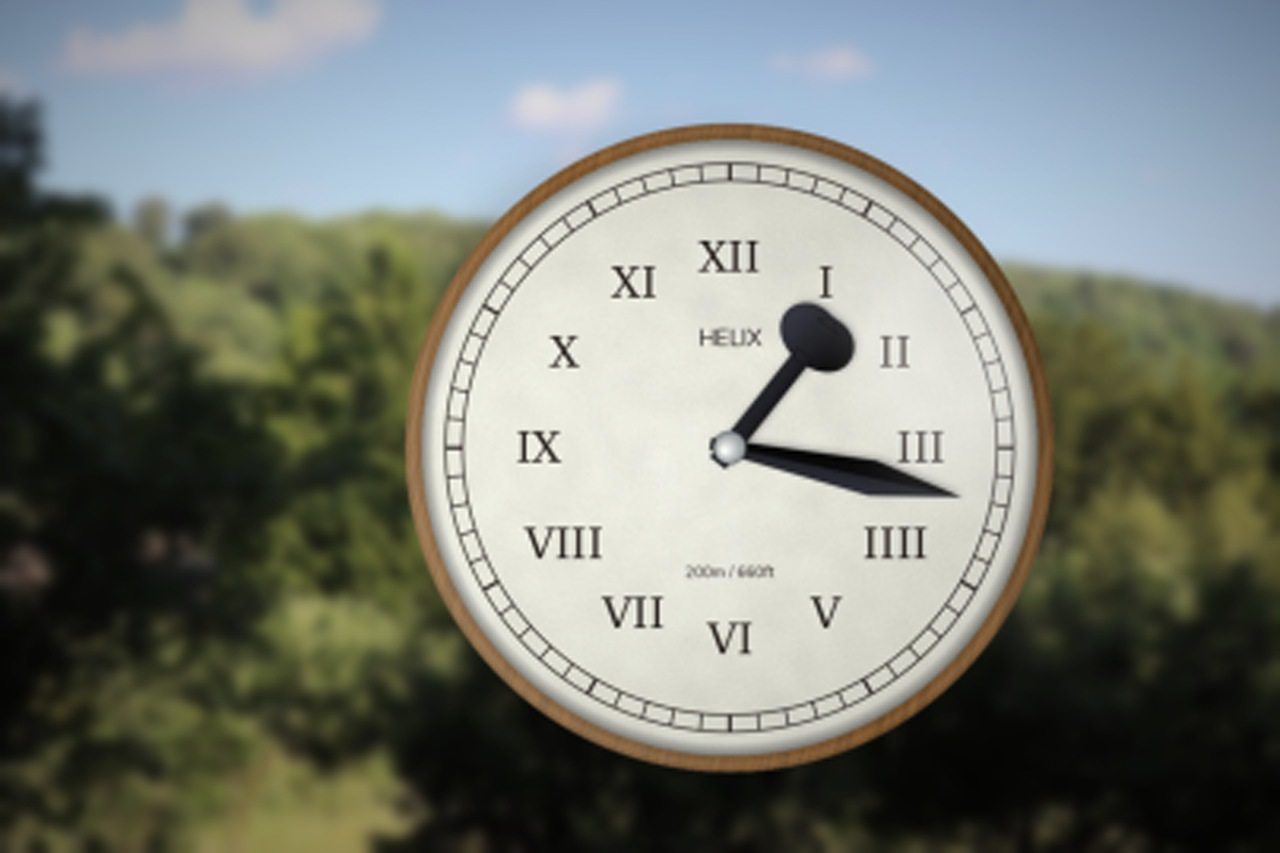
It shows 1.17
